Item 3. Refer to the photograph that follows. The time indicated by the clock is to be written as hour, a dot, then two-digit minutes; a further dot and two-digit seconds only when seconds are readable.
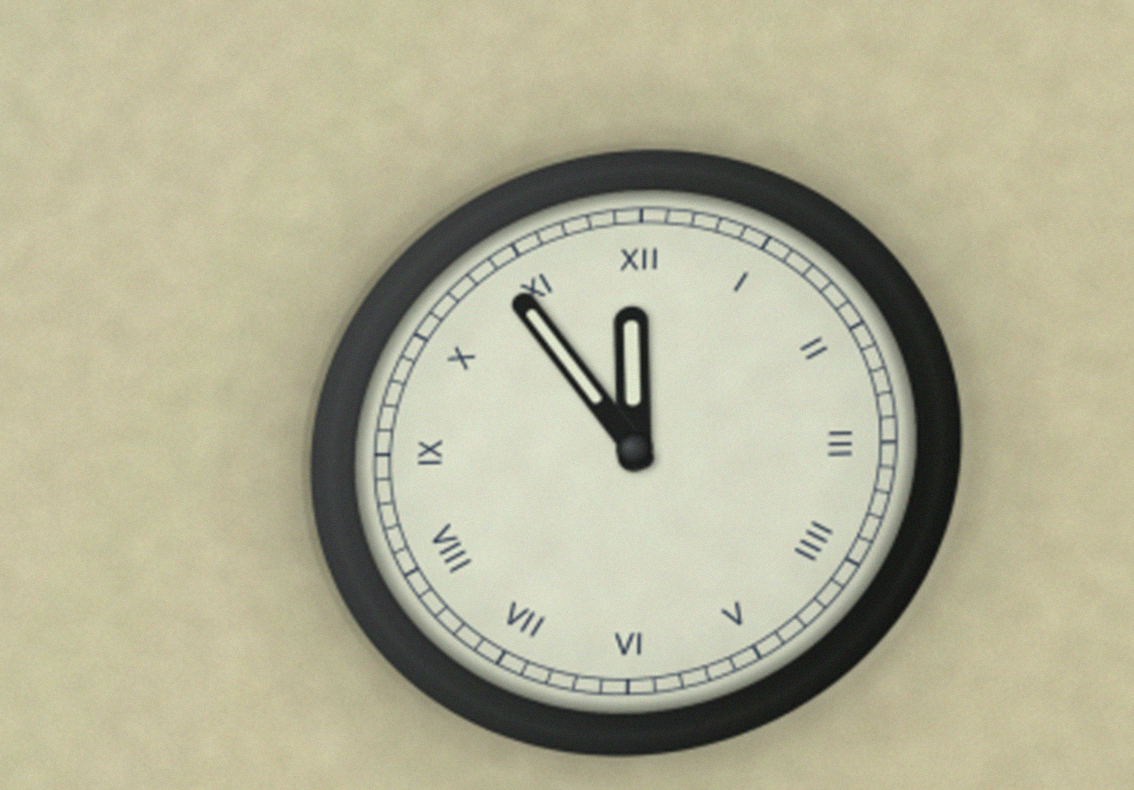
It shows 11.54
